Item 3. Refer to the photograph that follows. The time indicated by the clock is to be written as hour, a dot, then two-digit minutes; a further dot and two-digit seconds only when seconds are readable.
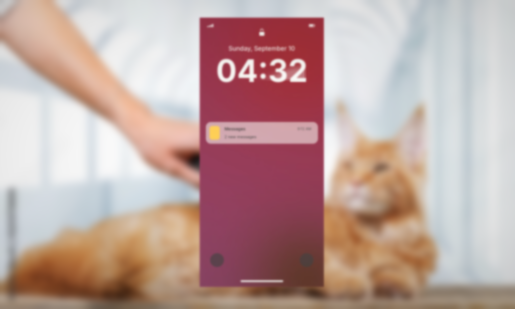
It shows 4.32
